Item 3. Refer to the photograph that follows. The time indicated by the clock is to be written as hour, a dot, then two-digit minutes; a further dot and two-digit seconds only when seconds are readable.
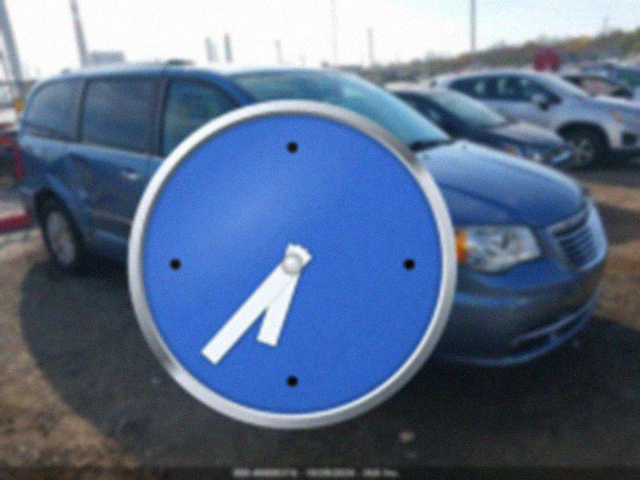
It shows 6.37
